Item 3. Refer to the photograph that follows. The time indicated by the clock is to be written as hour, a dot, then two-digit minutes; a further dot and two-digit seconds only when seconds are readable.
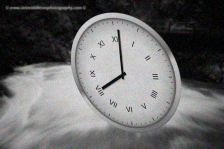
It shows 8.01
